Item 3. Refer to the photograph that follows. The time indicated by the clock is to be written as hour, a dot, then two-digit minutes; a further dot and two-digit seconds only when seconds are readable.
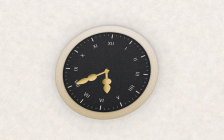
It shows 5.40
